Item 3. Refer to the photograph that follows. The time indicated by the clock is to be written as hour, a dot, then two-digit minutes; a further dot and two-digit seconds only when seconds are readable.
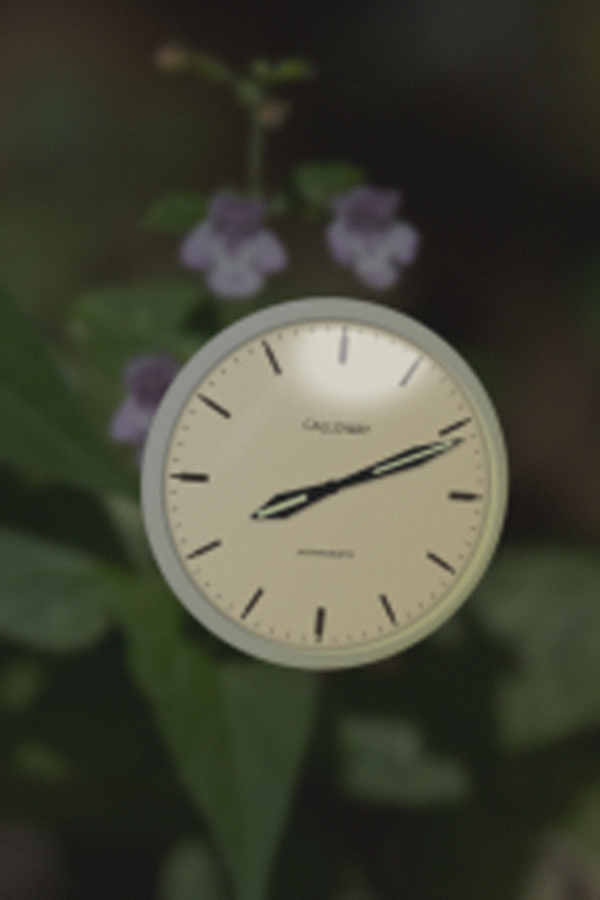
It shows 8.11
